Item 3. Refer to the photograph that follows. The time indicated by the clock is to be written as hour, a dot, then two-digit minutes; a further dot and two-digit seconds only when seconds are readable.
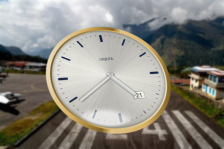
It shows 4.39
